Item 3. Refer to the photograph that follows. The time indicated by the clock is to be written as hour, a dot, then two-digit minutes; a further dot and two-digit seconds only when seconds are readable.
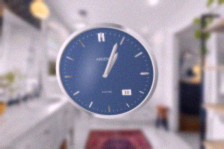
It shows 1.04
